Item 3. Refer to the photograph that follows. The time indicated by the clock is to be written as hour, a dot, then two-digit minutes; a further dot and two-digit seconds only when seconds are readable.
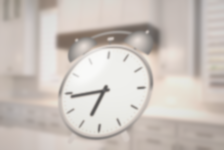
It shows 6.44
